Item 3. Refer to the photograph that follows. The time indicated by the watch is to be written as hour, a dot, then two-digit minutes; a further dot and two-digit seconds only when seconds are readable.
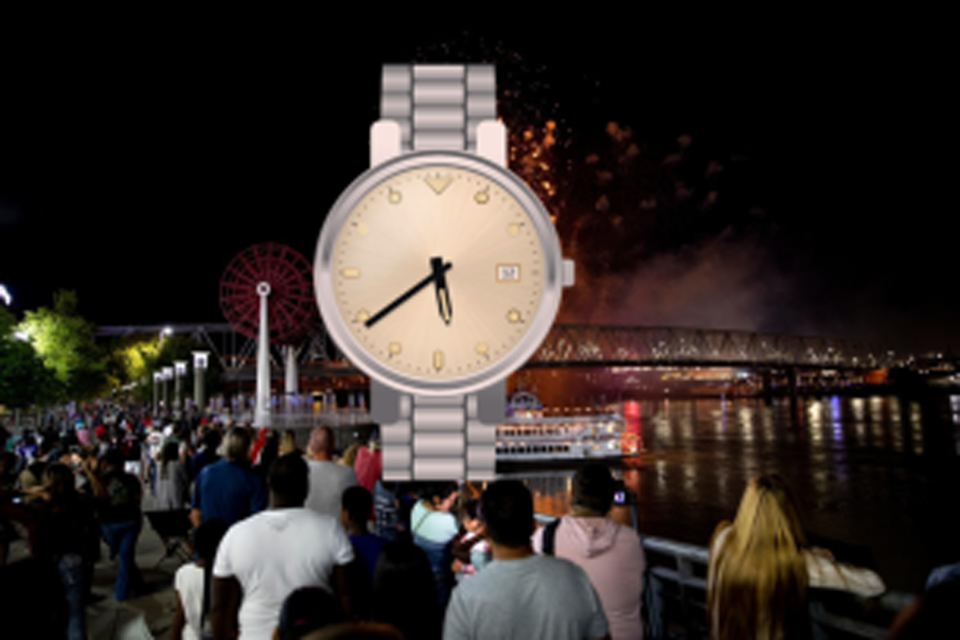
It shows 5.39
